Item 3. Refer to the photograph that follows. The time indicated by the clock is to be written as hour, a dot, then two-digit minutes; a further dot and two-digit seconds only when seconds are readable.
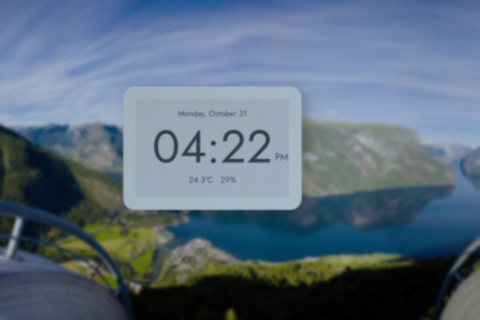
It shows 4.22
